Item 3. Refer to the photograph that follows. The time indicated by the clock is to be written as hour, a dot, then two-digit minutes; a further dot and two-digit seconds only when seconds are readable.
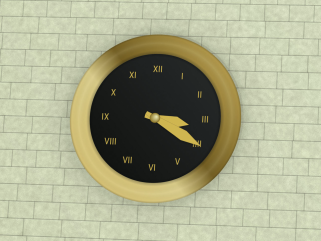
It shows 3.20
